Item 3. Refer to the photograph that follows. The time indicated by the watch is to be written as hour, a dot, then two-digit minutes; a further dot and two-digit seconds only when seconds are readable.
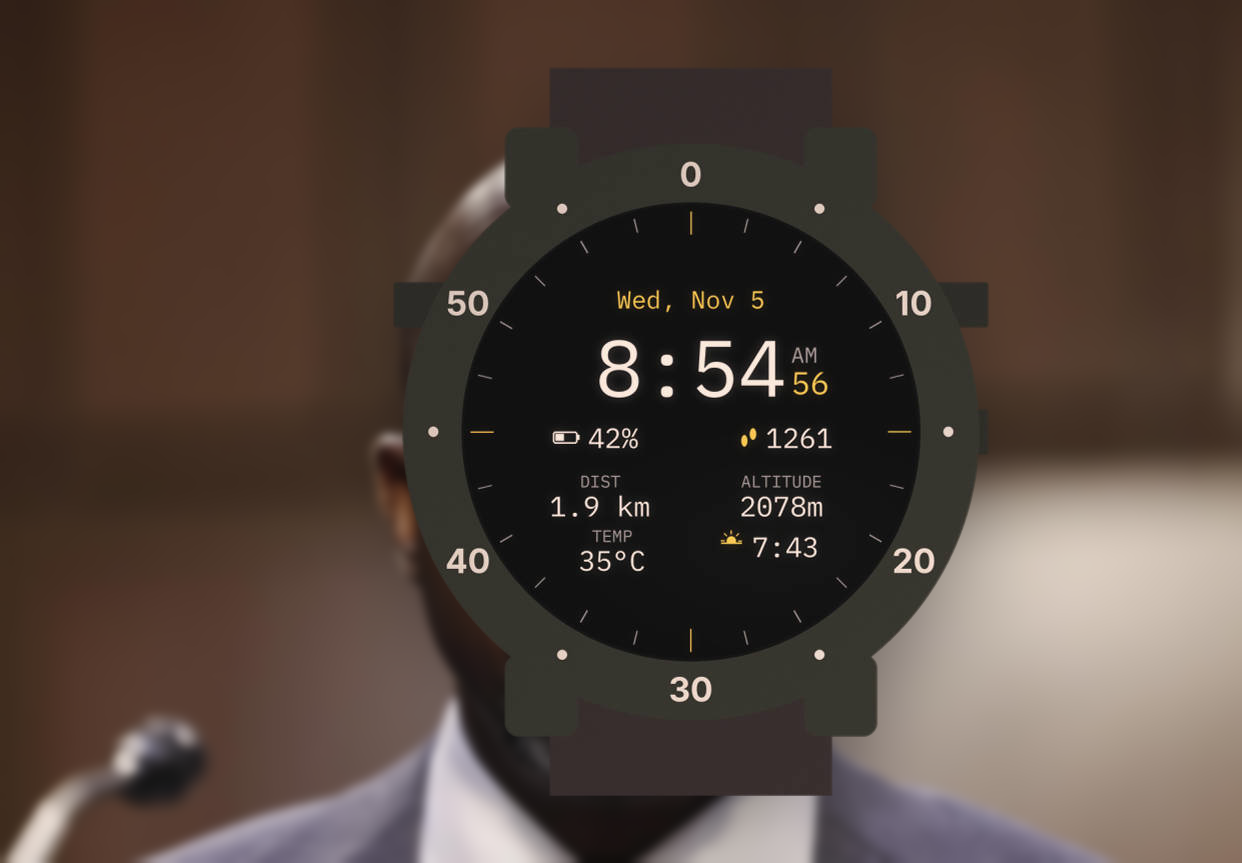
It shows 8.54.56
